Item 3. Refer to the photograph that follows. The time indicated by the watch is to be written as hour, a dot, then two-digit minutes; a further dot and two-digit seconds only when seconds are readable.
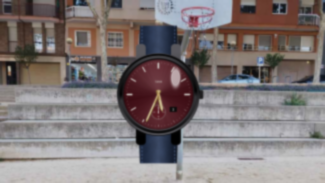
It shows 5.34
